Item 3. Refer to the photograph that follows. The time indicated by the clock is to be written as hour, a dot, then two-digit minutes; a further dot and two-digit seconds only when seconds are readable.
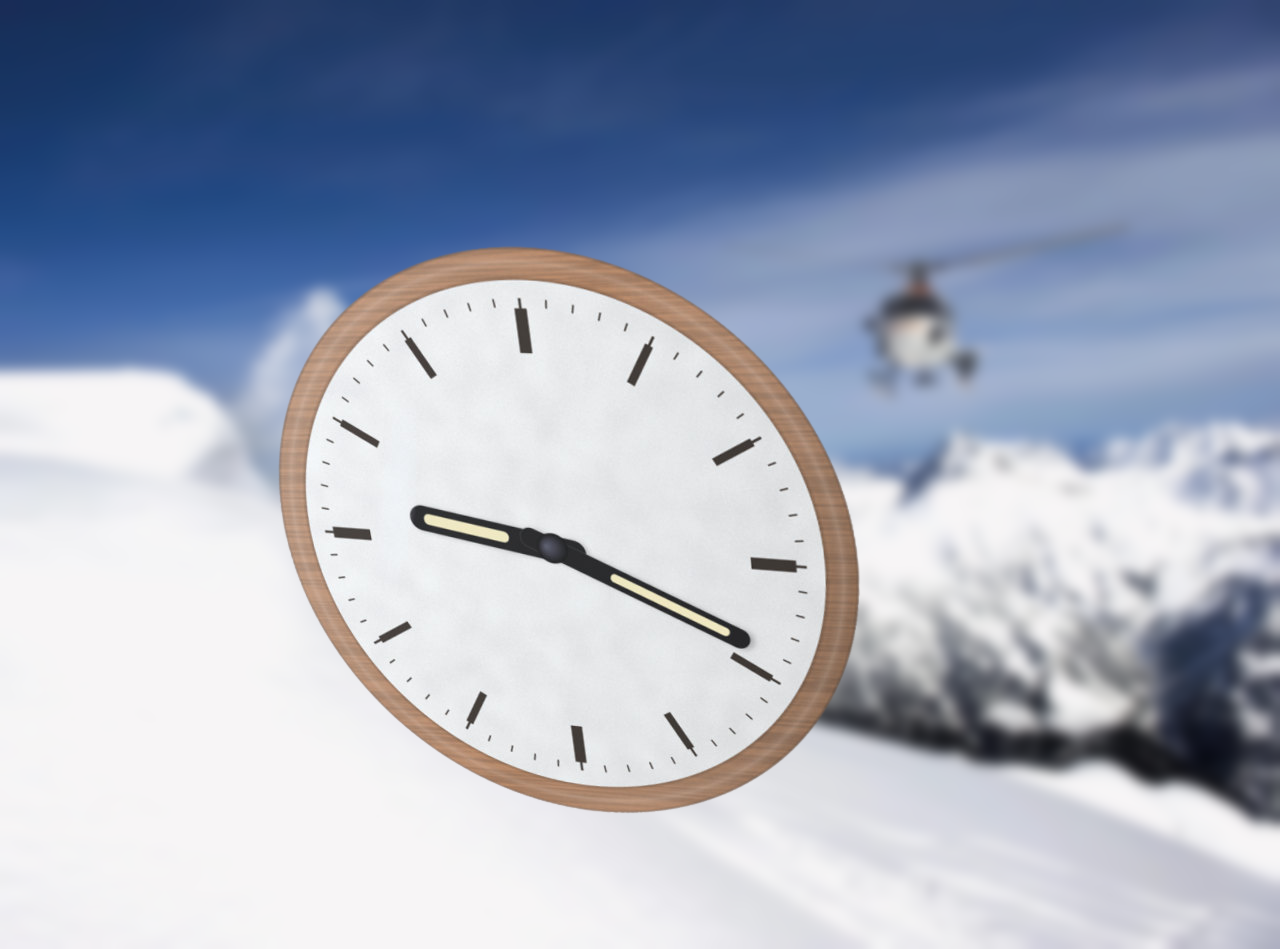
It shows 9.19
